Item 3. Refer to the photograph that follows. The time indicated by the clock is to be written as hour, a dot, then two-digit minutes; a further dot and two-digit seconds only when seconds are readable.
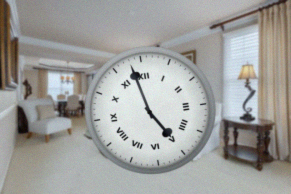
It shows 4.58
